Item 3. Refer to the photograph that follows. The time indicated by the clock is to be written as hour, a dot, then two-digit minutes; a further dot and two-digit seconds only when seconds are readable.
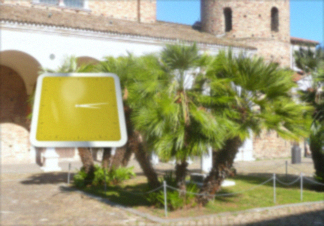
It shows 3.14
